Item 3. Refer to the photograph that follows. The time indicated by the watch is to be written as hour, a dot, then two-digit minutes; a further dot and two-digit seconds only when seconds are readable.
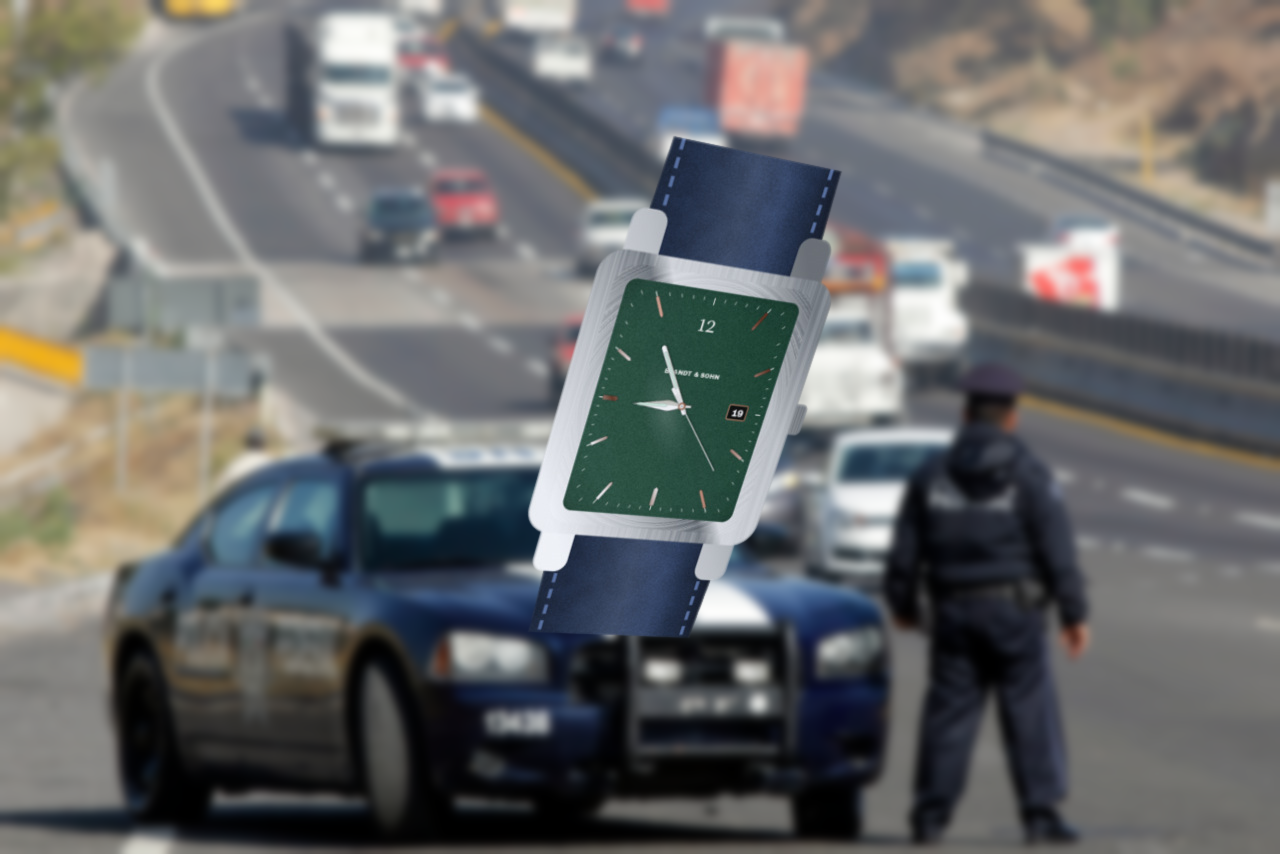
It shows 8.54.23
